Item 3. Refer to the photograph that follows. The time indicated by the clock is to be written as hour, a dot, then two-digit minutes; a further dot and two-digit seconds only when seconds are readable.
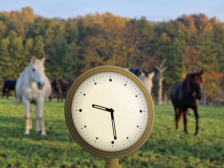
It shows 9.29
